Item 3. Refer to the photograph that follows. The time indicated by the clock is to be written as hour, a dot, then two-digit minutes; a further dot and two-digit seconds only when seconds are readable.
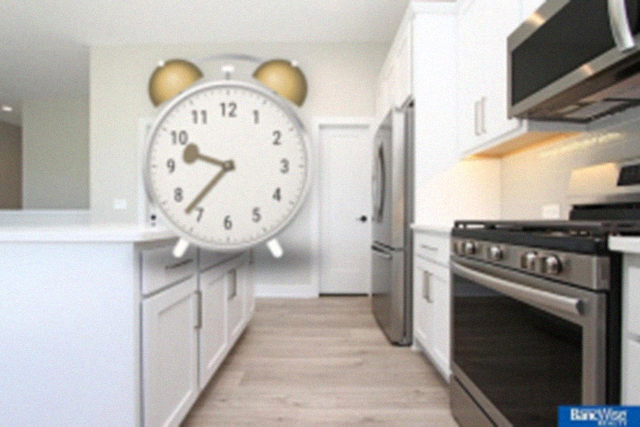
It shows 9.37
